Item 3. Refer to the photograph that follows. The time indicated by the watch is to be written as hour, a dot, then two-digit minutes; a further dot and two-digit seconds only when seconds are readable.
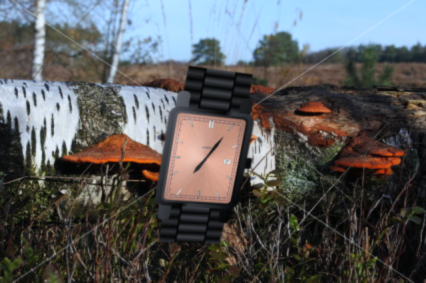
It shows 7.05
